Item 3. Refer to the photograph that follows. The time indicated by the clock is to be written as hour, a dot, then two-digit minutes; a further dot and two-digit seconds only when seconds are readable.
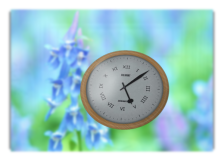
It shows 5.08
